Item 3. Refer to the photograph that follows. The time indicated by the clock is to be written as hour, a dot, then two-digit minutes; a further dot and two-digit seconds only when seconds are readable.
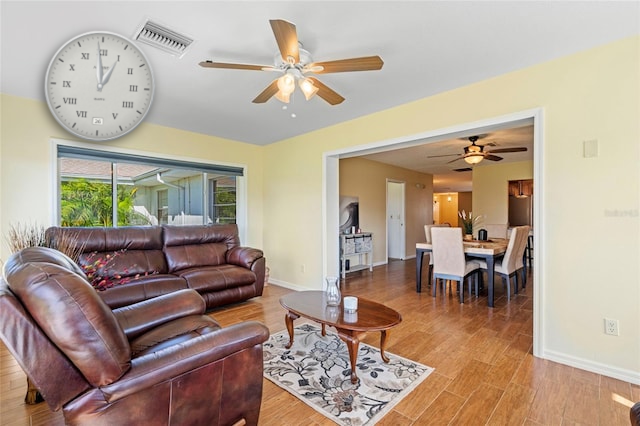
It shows 12.59
